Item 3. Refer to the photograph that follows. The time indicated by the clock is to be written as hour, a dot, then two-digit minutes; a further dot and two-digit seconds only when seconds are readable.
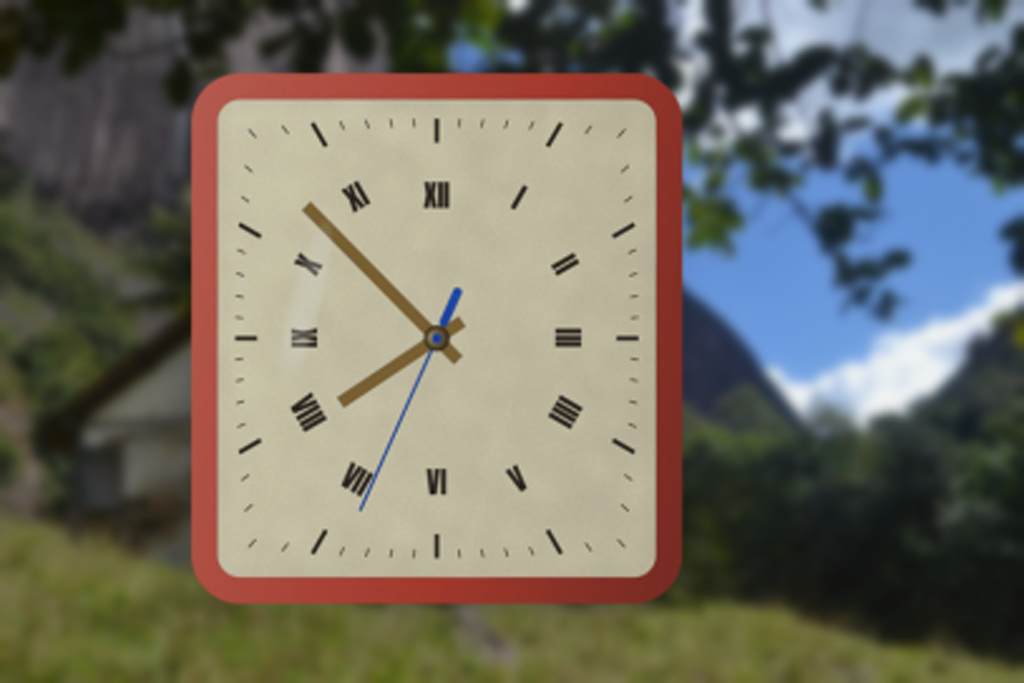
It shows 7.52.34
